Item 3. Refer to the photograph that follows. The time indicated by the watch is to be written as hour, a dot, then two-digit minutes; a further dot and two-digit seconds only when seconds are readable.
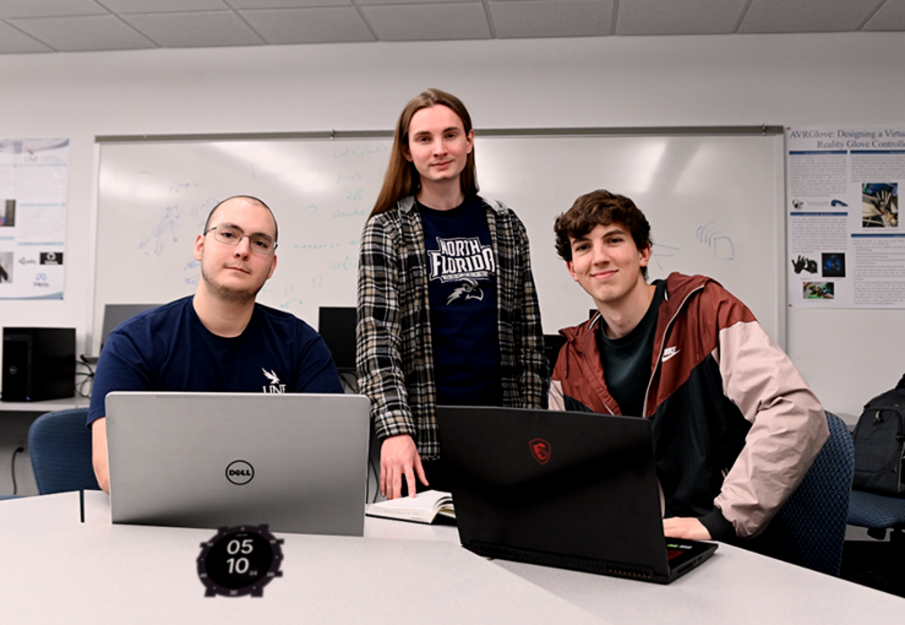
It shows 5.10
